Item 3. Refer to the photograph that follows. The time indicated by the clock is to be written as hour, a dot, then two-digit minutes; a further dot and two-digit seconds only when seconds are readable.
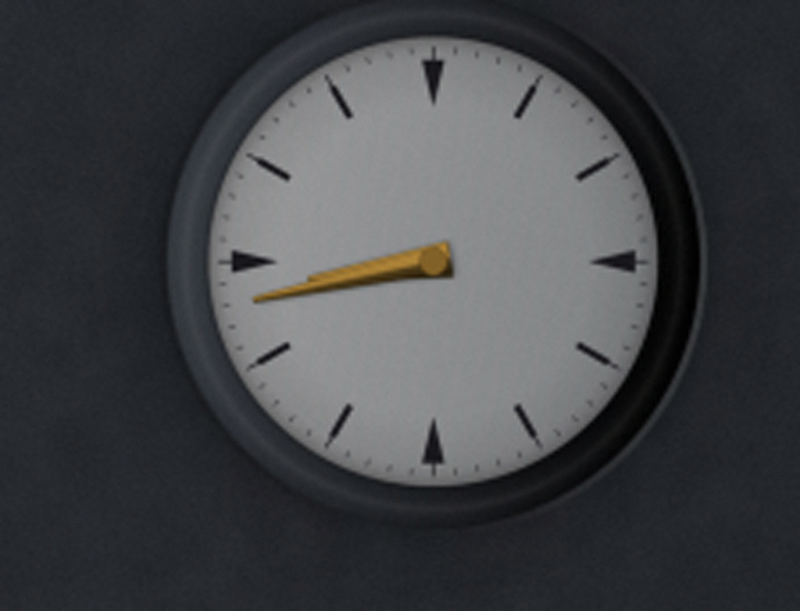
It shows 8.43
